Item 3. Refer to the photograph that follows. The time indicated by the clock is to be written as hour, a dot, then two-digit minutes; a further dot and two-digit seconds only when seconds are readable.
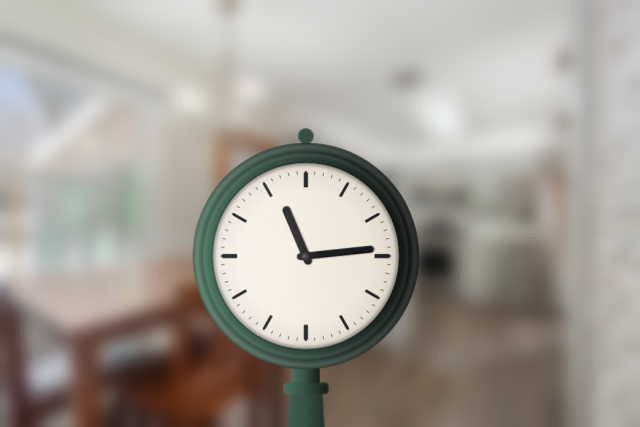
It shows 11.14
